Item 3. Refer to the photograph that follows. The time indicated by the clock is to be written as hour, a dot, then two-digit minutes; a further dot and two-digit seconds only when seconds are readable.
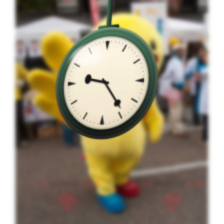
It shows 9.24
